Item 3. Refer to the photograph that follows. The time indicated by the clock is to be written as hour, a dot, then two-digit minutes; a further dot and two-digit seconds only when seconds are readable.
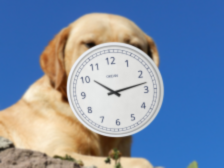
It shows 10.13
